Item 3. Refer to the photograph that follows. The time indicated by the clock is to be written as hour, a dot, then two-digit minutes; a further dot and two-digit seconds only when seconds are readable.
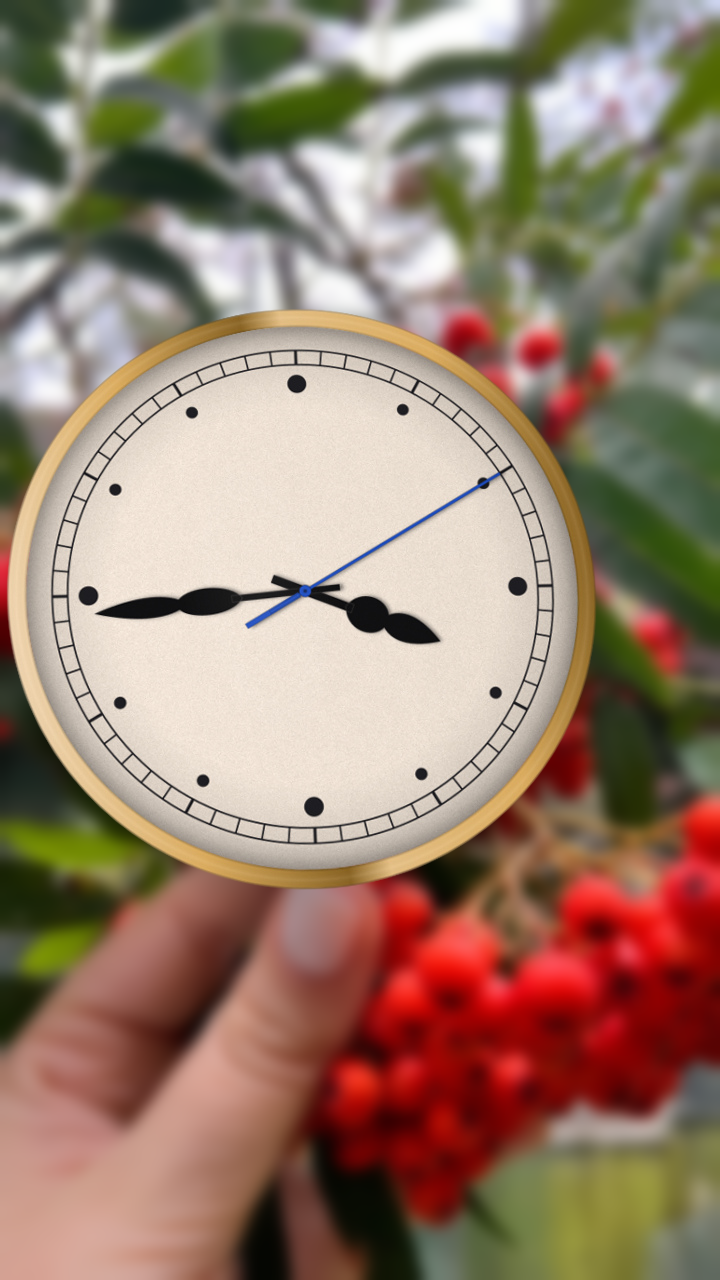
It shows 3.44.10
